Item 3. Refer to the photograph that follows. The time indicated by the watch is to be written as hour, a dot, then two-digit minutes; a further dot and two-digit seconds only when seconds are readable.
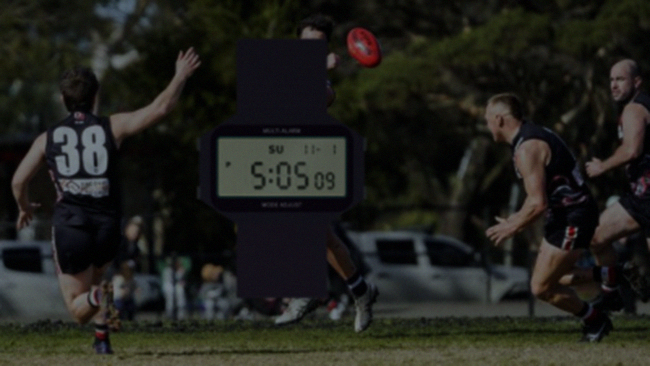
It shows 5.05.09
